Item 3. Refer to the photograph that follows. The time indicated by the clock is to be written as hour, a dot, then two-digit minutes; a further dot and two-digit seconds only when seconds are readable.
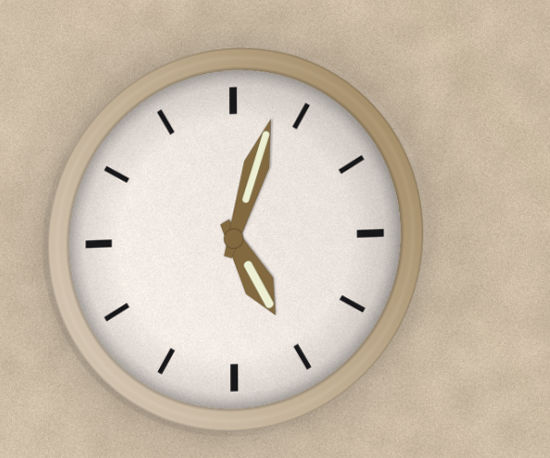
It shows 5.03
